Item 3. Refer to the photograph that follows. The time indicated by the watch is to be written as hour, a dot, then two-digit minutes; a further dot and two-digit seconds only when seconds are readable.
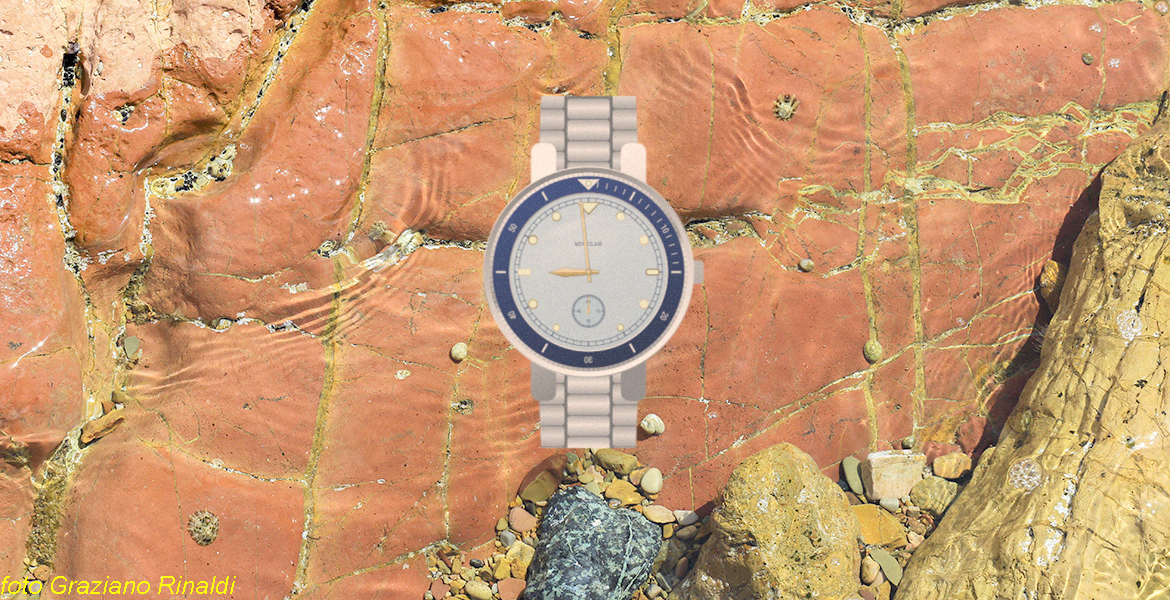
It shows 8.59
